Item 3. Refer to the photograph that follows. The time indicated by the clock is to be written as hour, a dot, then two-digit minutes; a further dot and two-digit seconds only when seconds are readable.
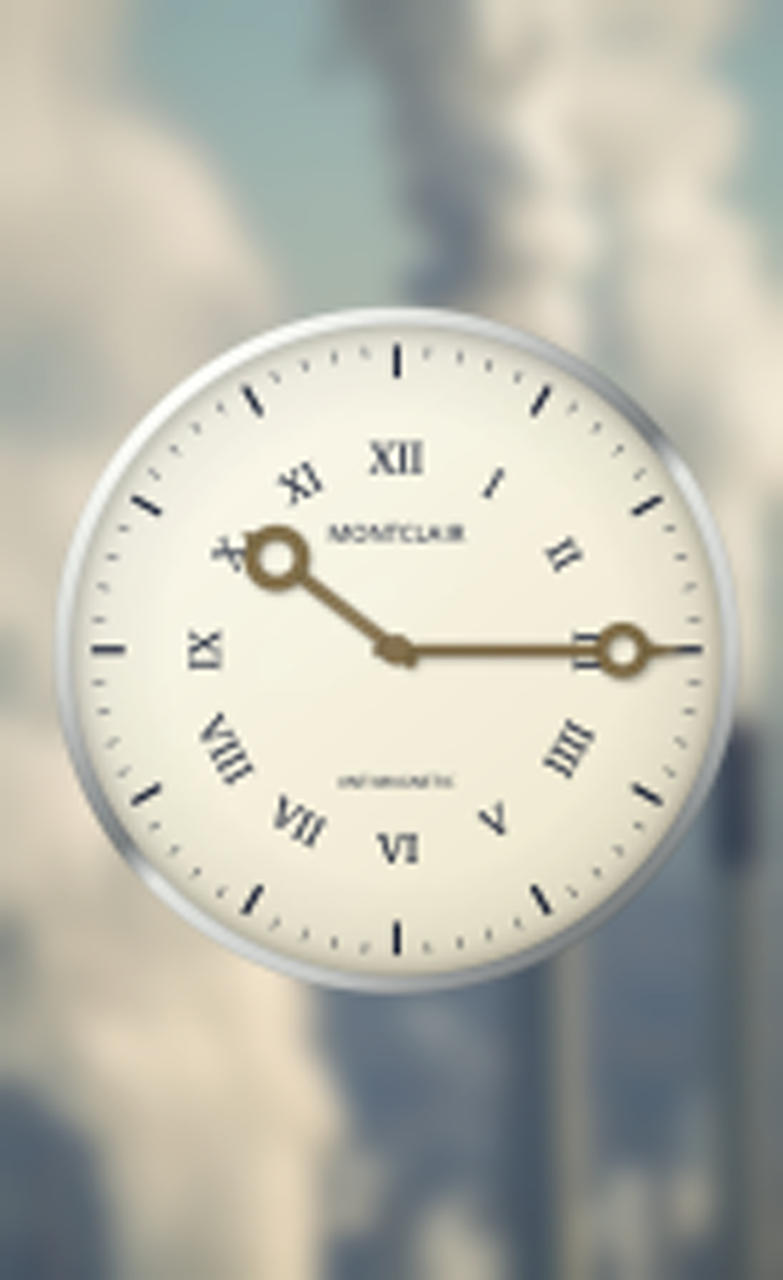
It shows 10.15
